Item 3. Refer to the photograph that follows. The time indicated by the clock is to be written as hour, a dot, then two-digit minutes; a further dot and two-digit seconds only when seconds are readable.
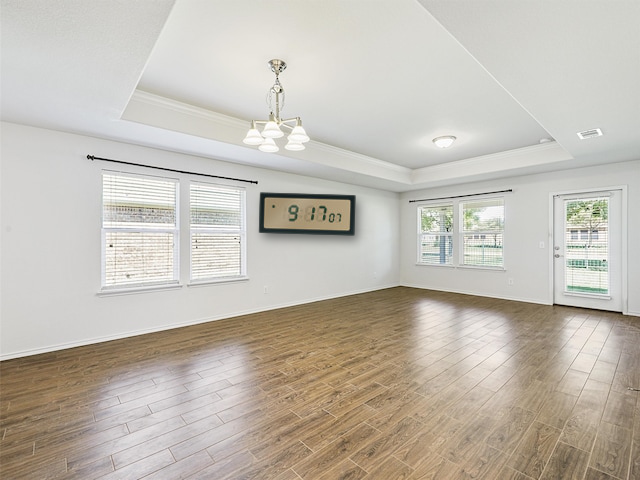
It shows 9.17.07
